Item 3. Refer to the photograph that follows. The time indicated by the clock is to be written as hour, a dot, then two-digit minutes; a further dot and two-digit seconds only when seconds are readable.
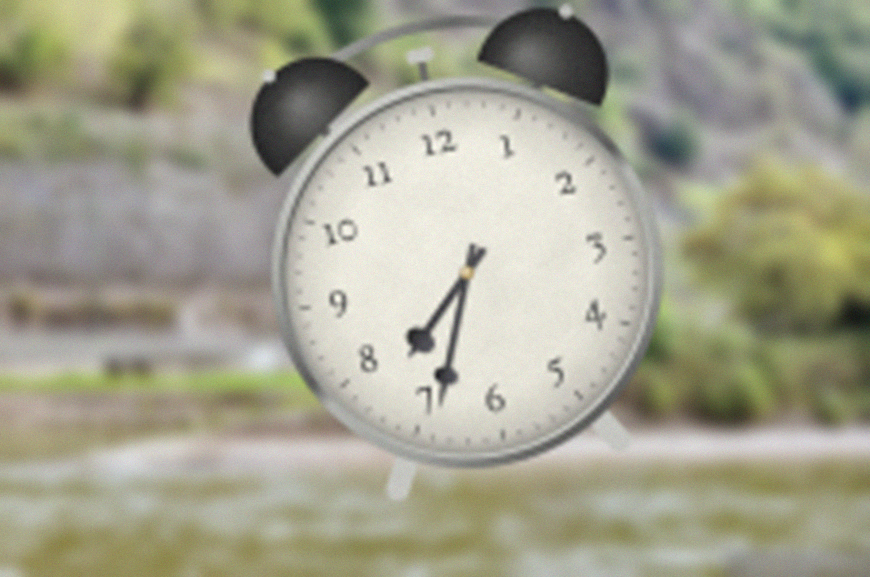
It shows 7.34
